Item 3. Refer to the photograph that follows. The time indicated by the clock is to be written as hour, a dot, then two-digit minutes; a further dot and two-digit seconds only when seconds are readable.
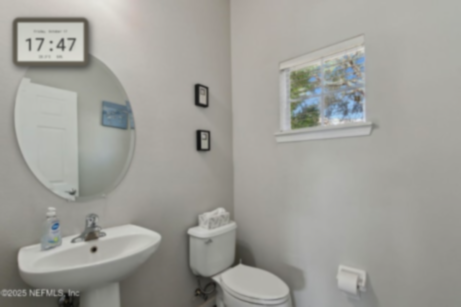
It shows 17.47
